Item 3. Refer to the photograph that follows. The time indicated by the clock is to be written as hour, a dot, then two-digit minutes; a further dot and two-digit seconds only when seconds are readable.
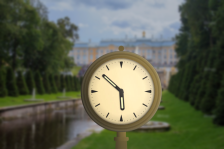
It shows 5.52
